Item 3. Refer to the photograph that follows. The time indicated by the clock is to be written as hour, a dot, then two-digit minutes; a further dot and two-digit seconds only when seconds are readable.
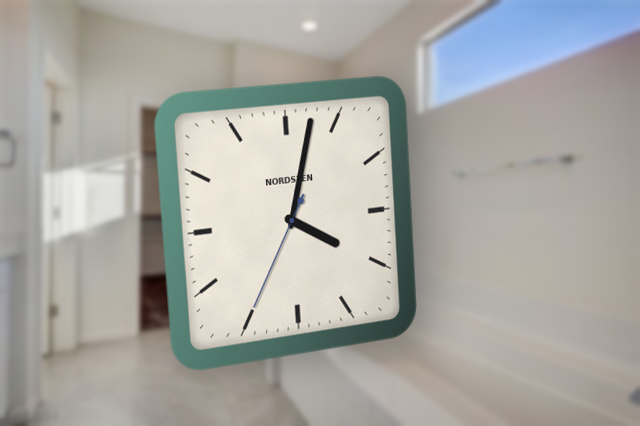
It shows 4.02.35
